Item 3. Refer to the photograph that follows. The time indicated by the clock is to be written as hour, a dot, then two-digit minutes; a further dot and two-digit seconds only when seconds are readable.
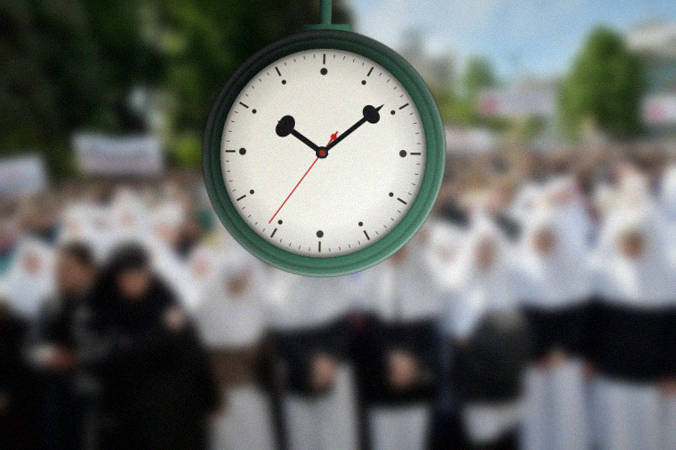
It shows 10.08.36
